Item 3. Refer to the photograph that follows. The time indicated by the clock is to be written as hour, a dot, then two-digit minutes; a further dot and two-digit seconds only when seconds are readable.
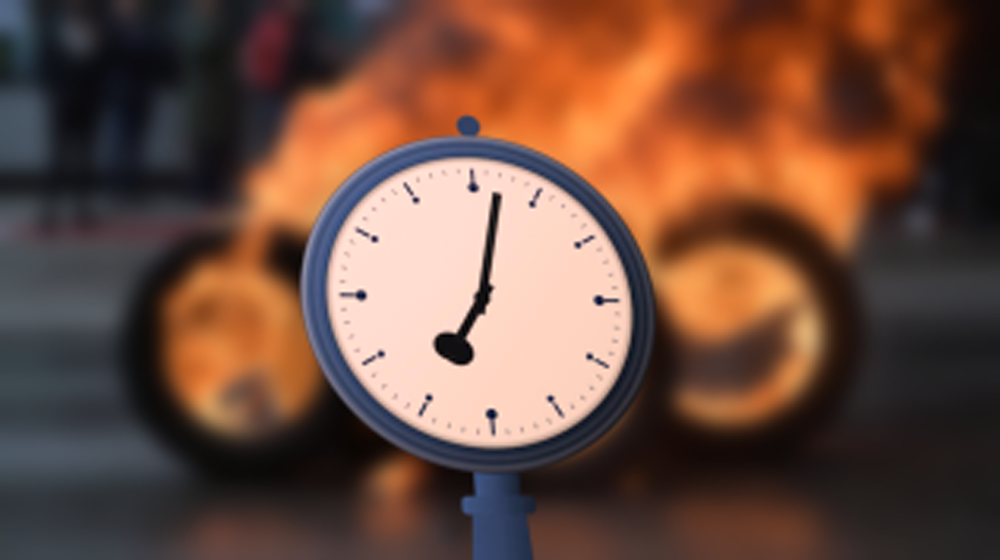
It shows 7.02
